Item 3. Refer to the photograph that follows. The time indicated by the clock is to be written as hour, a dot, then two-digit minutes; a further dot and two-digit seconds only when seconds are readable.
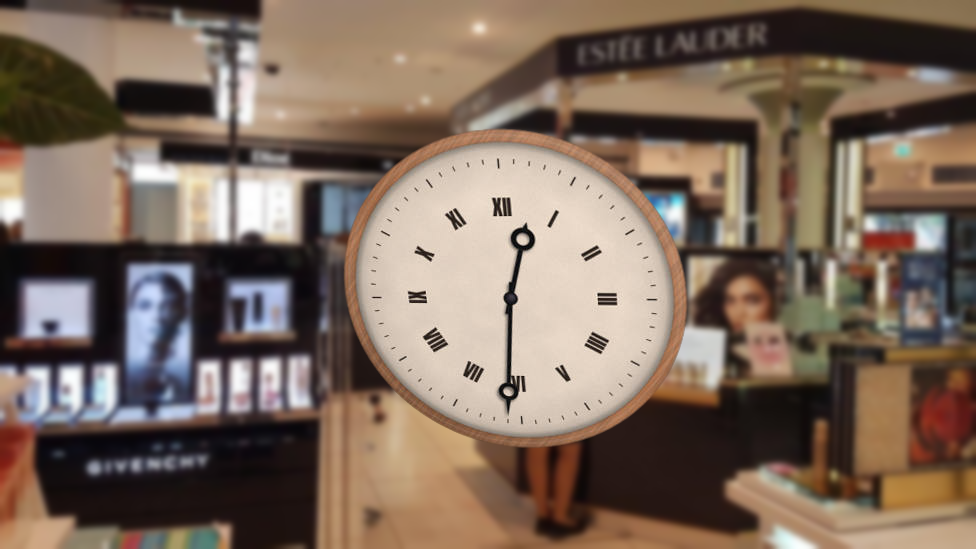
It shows 12.31
